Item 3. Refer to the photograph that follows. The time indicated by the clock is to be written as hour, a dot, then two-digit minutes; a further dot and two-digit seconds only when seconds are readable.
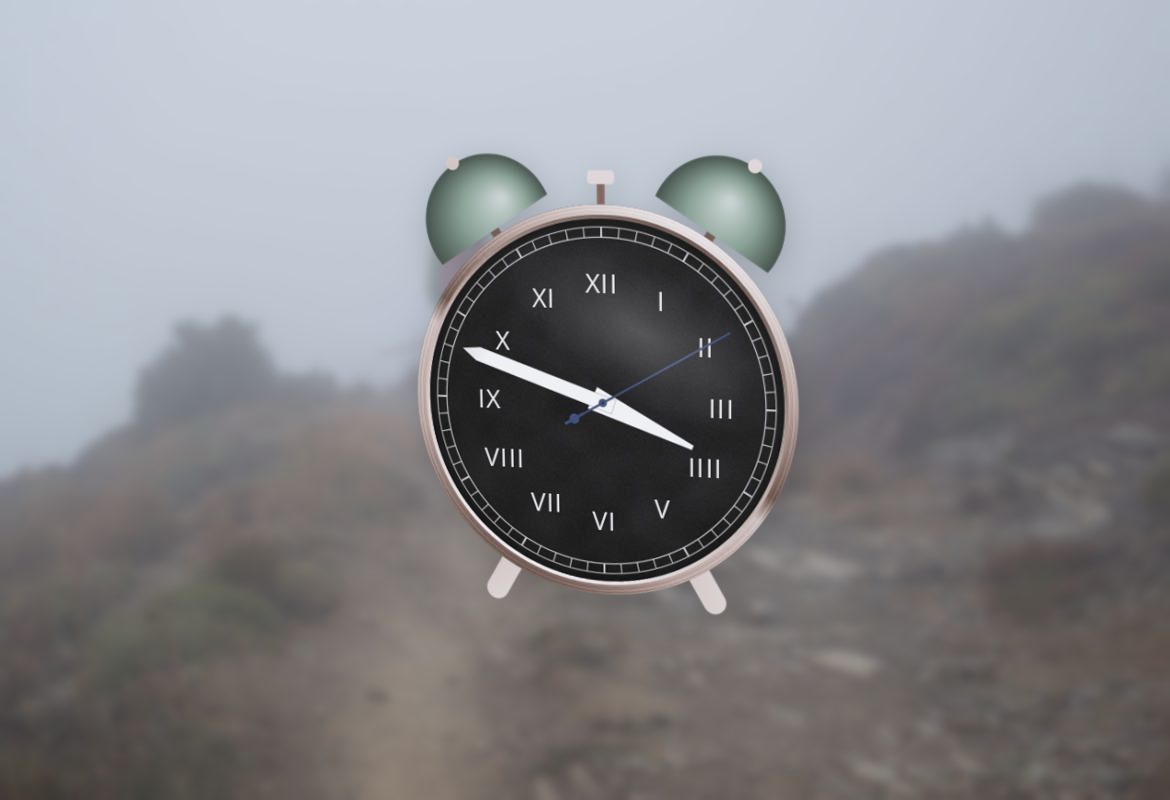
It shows 3.48.10
